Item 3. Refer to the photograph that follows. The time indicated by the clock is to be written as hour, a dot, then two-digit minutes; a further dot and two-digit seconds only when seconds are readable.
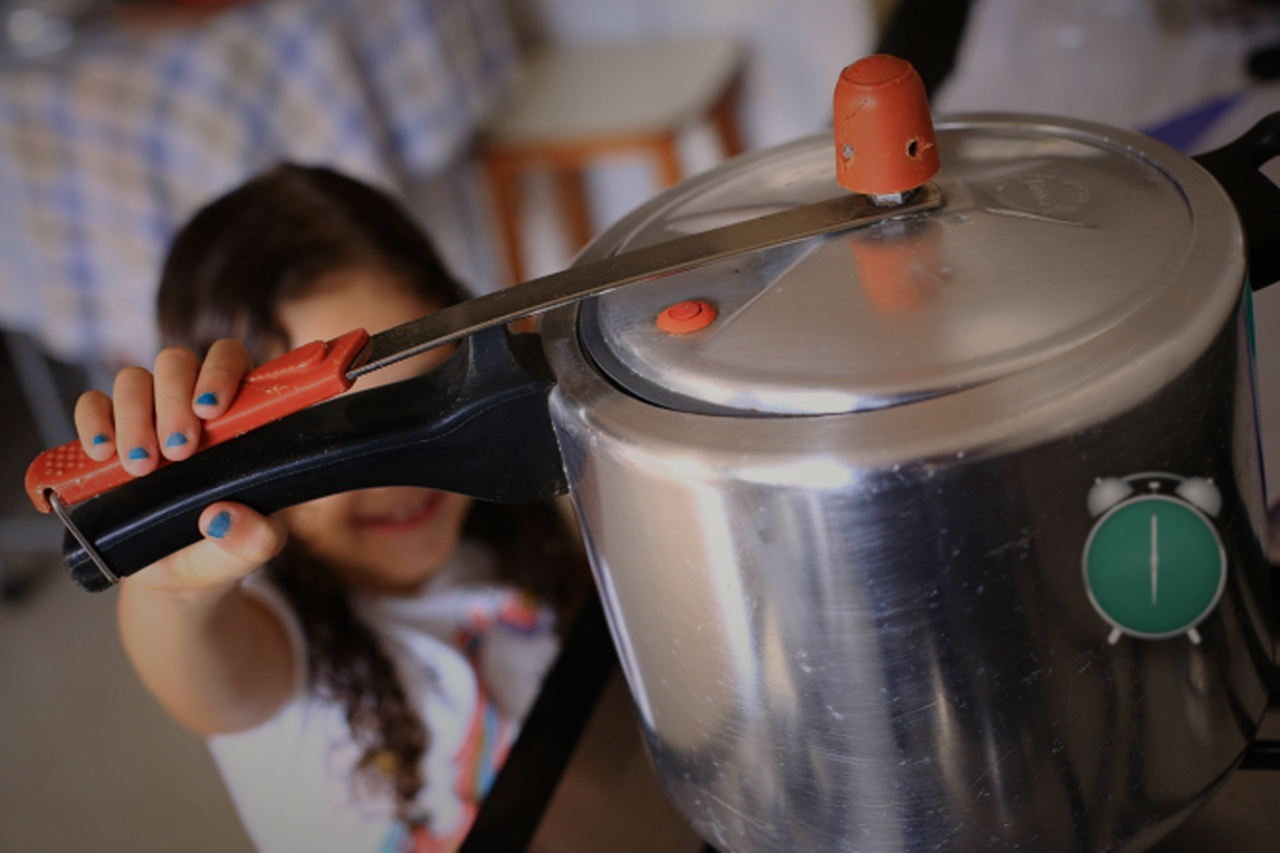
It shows 6.00
